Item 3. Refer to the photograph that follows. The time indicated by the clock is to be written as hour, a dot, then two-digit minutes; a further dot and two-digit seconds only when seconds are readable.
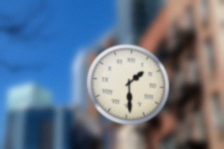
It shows 1.29
